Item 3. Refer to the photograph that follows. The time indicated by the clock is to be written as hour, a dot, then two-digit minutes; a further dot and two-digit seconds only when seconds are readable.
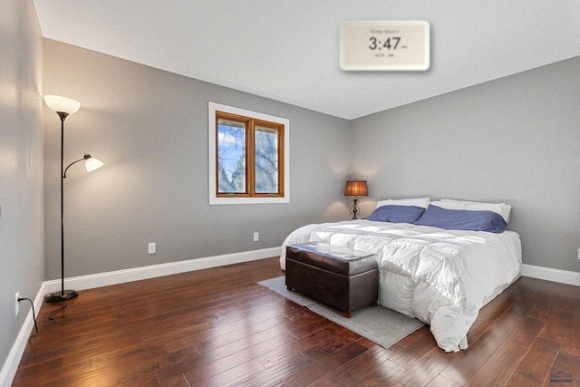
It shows 3.47
